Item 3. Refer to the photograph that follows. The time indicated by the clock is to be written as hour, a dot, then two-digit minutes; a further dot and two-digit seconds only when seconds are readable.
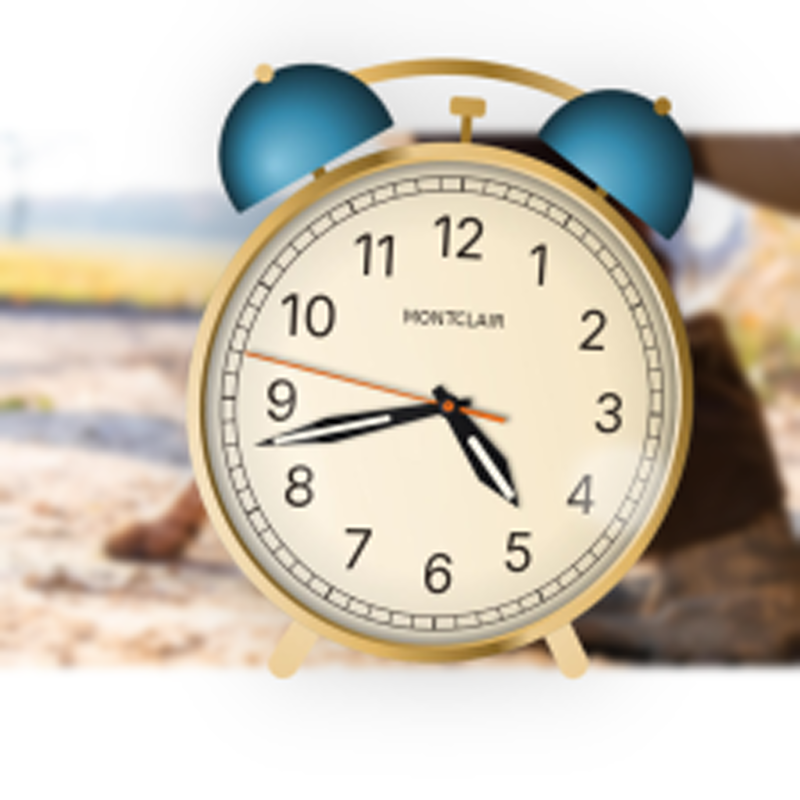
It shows 4.42.47
